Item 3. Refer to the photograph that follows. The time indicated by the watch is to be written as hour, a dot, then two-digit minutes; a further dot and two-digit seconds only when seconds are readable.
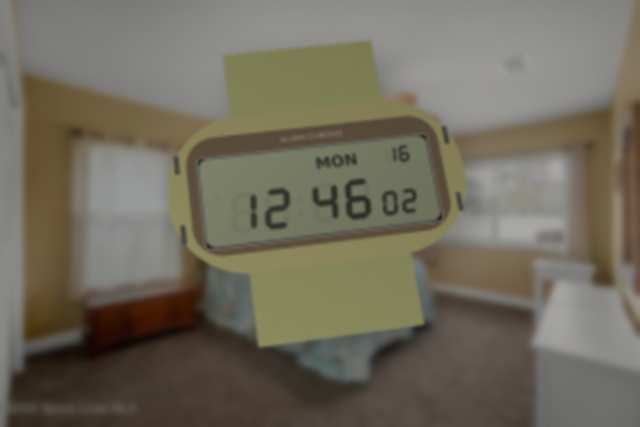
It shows 12.46.02
